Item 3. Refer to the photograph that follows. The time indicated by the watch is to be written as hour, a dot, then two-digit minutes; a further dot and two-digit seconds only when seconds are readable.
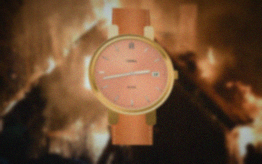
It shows 2.43
